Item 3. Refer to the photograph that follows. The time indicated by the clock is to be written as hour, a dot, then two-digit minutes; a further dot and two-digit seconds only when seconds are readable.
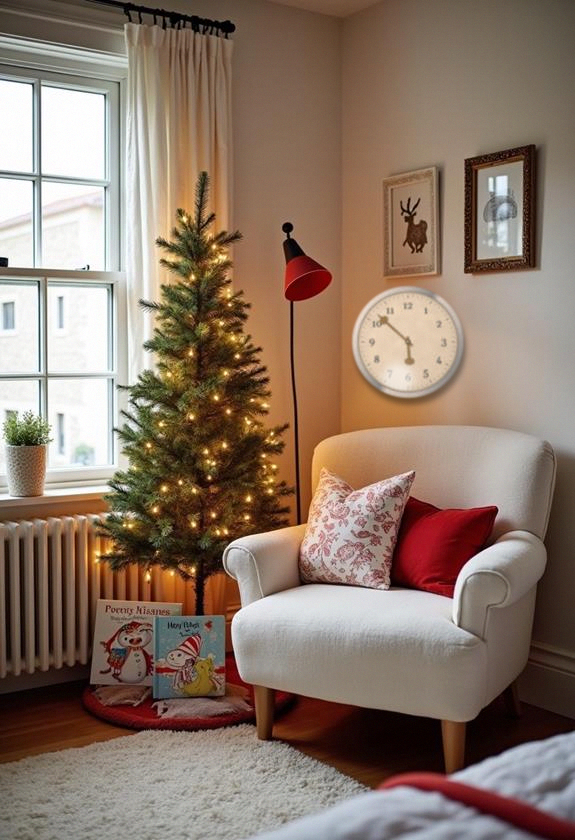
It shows 5.52
